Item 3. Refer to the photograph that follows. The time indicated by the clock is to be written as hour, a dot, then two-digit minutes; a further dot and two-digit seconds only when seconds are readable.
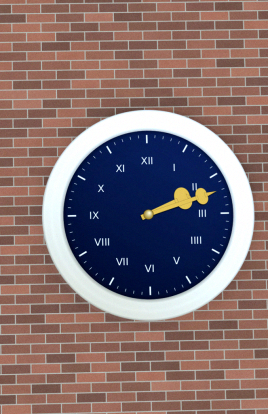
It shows 2.12
